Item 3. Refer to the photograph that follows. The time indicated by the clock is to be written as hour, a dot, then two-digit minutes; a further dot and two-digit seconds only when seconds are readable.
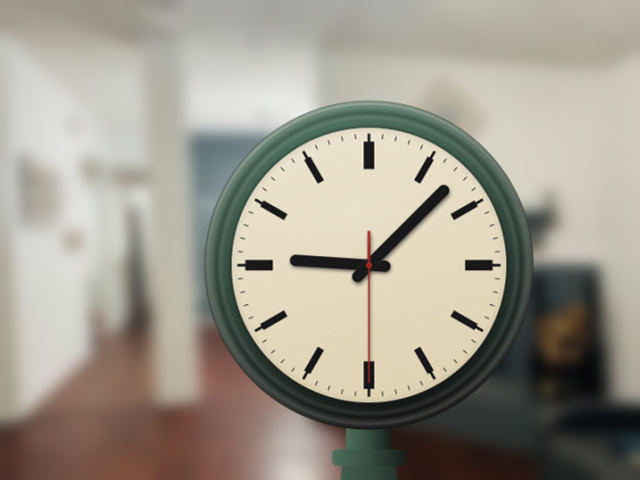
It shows 9.07.30
